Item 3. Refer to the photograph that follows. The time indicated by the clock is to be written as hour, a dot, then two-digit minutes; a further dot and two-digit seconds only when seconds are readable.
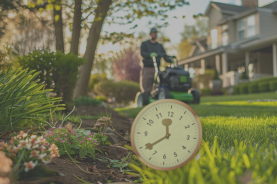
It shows 11.39
